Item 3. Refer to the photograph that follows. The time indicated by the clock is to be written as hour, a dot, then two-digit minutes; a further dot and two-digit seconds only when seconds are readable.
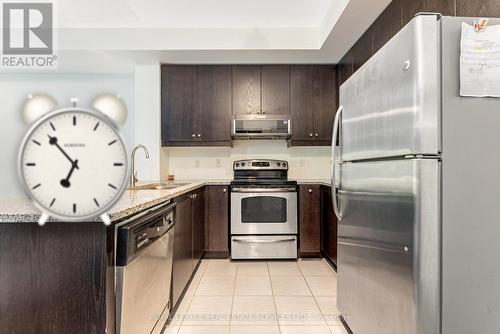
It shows 6.53
